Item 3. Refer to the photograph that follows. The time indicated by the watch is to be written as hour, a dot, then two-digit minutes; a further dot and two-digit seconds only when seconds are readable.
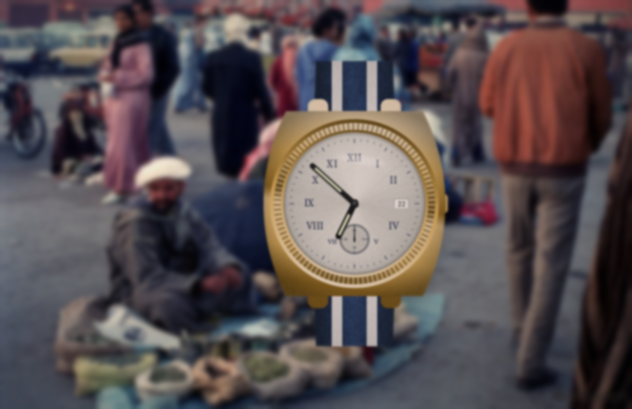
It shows 6.52
